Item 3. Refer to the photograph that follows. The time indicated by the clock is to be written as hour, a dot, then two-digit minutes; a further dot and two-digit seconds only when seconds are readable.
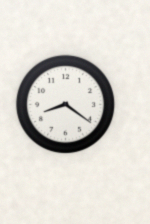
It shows 8.21
